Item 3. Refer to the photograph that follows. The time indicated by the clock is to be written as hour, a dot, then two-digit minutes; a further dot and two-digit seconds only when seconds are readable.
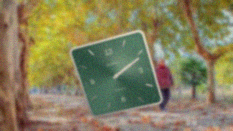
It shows 2.11
